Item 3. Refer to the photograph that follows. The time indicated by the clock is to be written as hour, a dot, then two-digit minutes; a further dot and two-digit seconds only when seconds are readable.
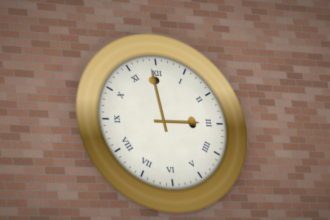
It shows 2.59
